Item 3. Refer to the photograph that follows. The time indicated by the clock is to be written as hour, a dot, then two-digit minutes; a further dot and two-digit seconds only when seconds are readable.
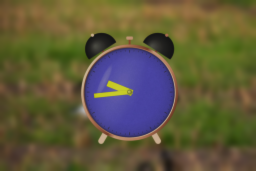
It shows 9.44
